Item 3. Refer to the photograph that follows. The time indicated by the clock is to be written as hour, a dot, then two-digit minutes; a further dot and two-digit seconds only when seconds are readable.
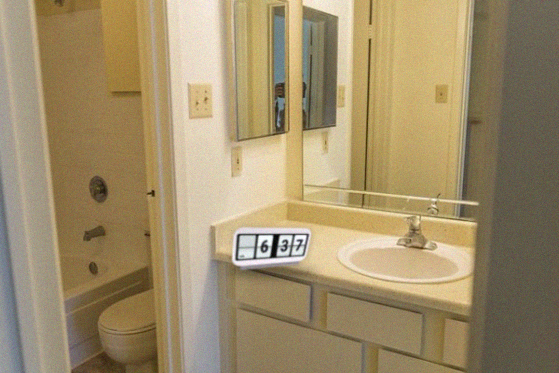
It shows 6.37
